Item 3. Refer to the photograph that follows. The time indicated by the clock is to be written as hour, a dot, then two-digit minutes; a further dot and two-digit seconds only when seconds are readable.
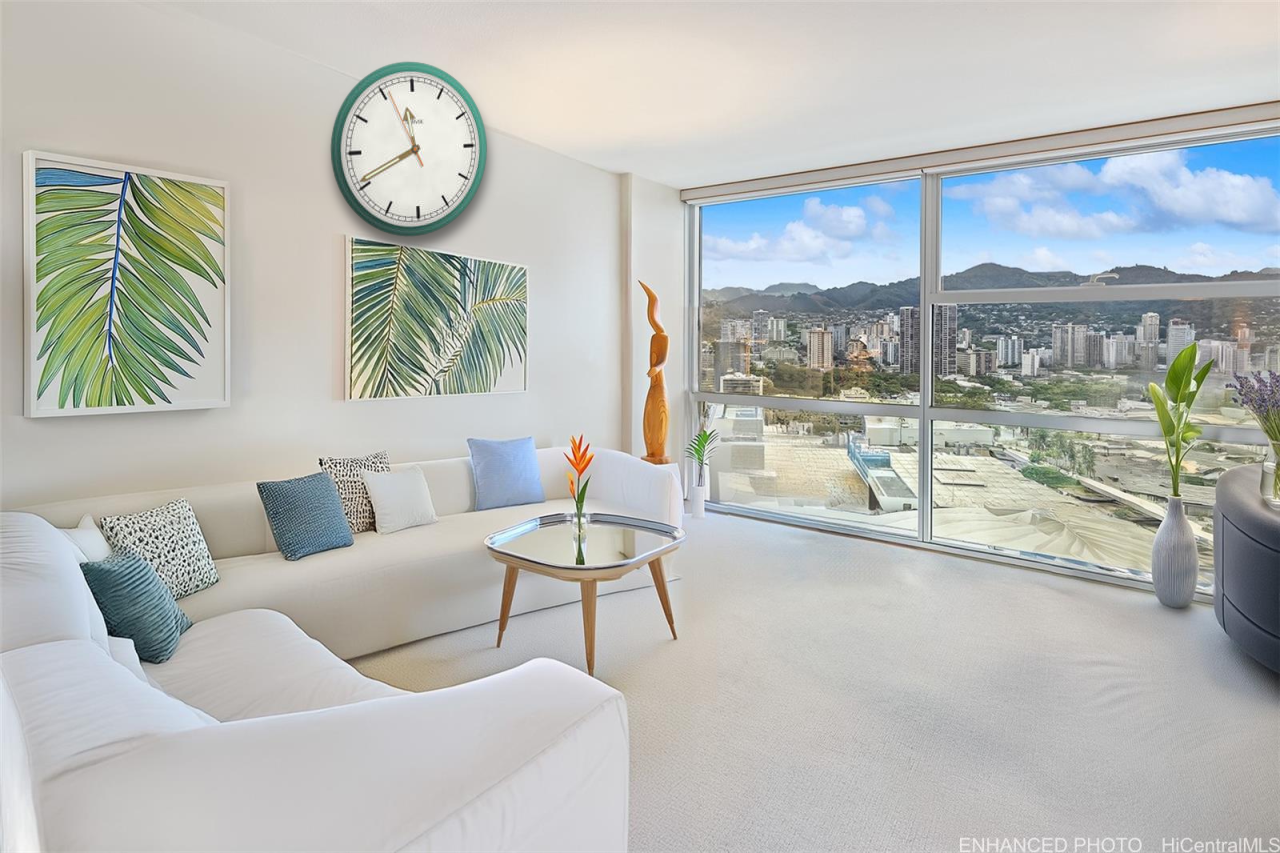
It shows 11.40.56
